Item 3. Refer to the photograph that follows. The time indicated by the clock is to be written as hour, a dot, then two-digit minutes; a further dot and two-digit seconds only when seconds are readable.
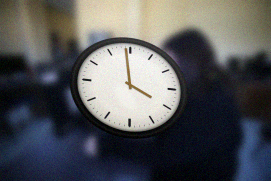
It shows 3.59
